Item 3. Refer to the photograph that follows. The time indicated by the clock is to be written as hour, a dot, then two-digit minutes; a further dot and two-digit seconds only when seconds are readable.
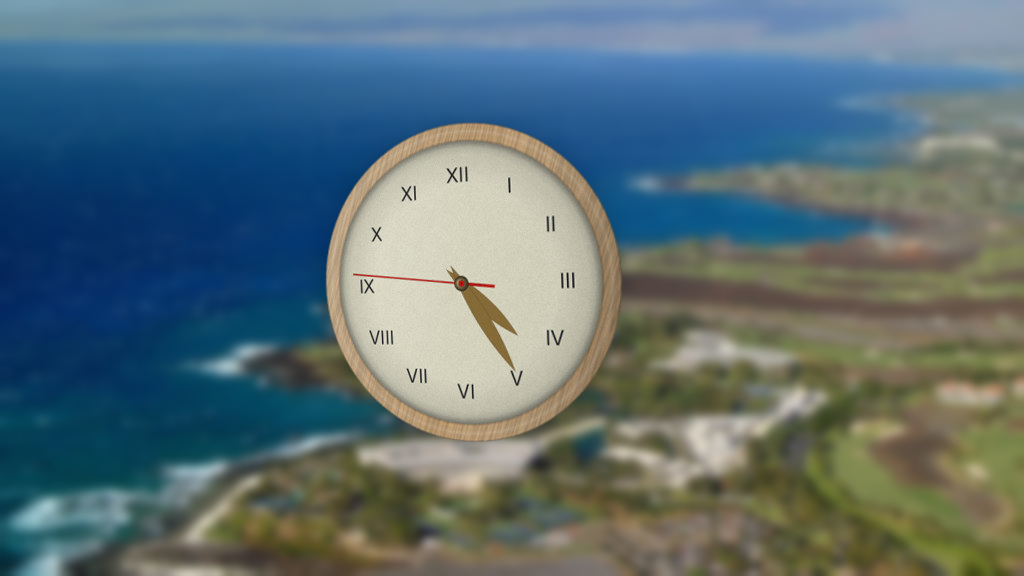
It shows 4.24.46
